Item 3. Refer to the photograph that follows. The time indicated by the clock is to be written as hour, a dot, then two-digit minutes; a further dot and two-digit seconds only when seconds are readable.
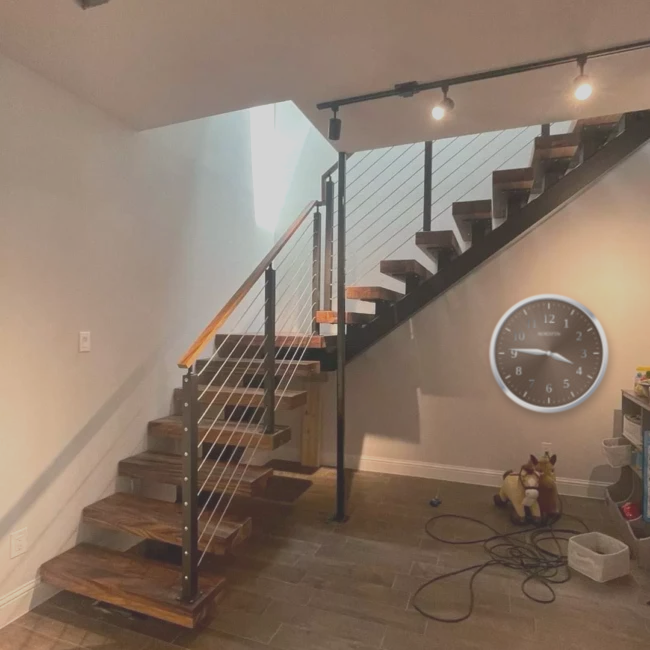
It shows 3.46
